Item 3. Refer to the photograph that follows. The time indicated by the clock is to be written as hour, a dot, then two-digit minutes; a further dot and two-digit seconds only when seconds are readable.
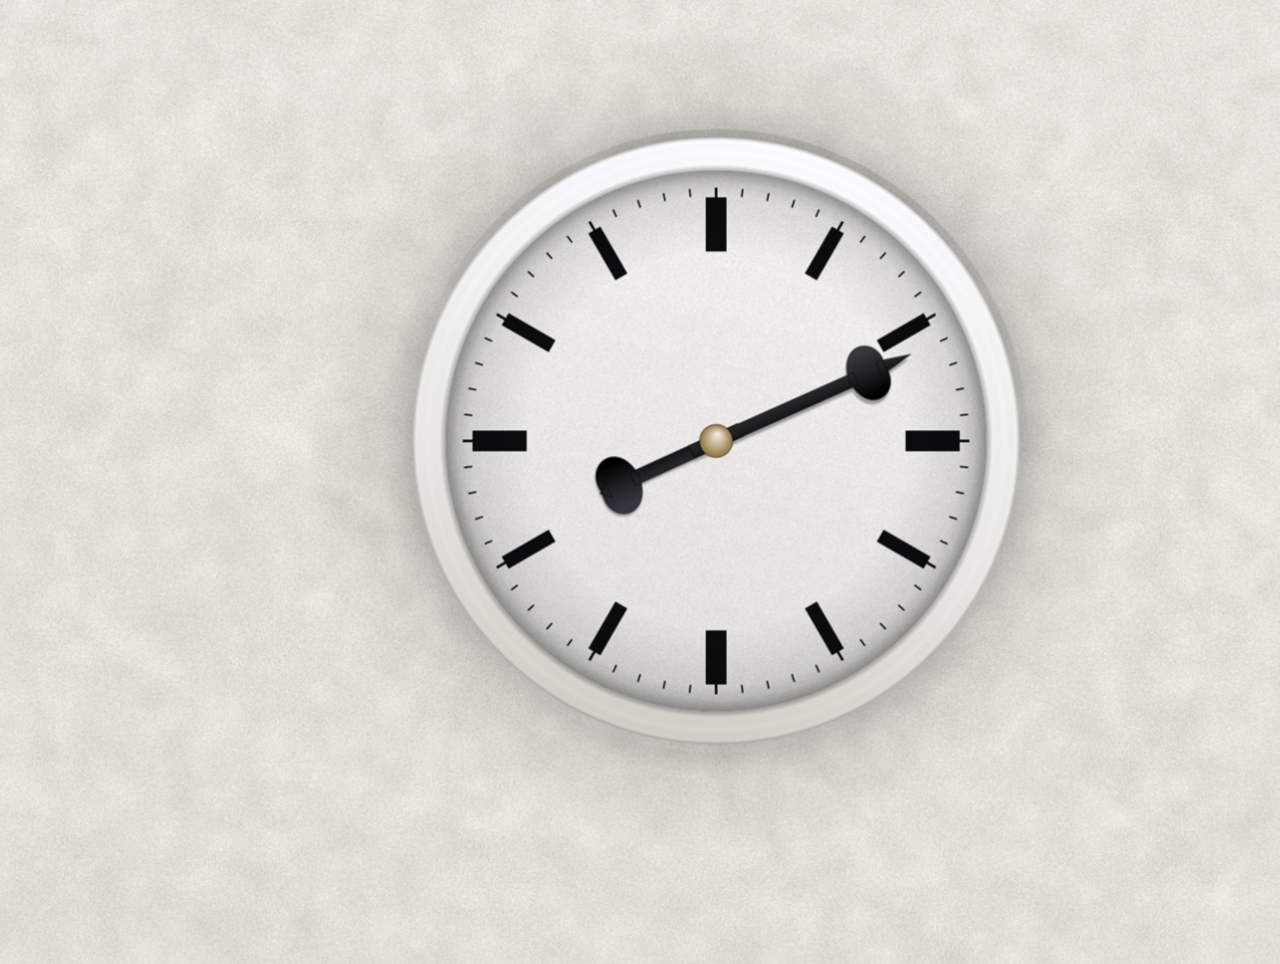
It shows 8.11
